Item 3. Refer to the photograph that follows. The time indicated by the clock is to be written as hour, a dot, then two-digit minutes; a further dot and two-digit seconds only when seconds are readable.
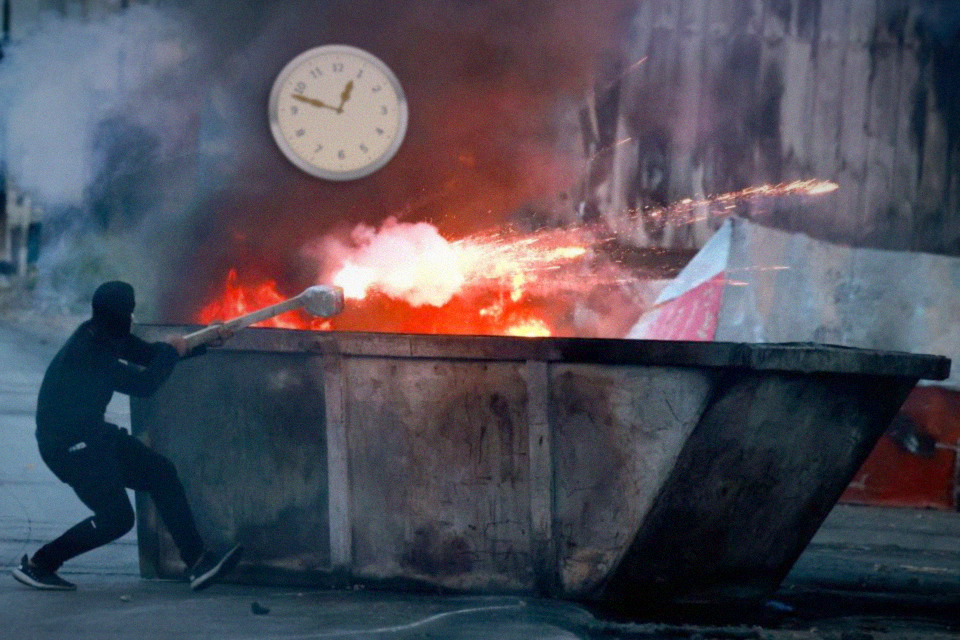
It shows 12.48
